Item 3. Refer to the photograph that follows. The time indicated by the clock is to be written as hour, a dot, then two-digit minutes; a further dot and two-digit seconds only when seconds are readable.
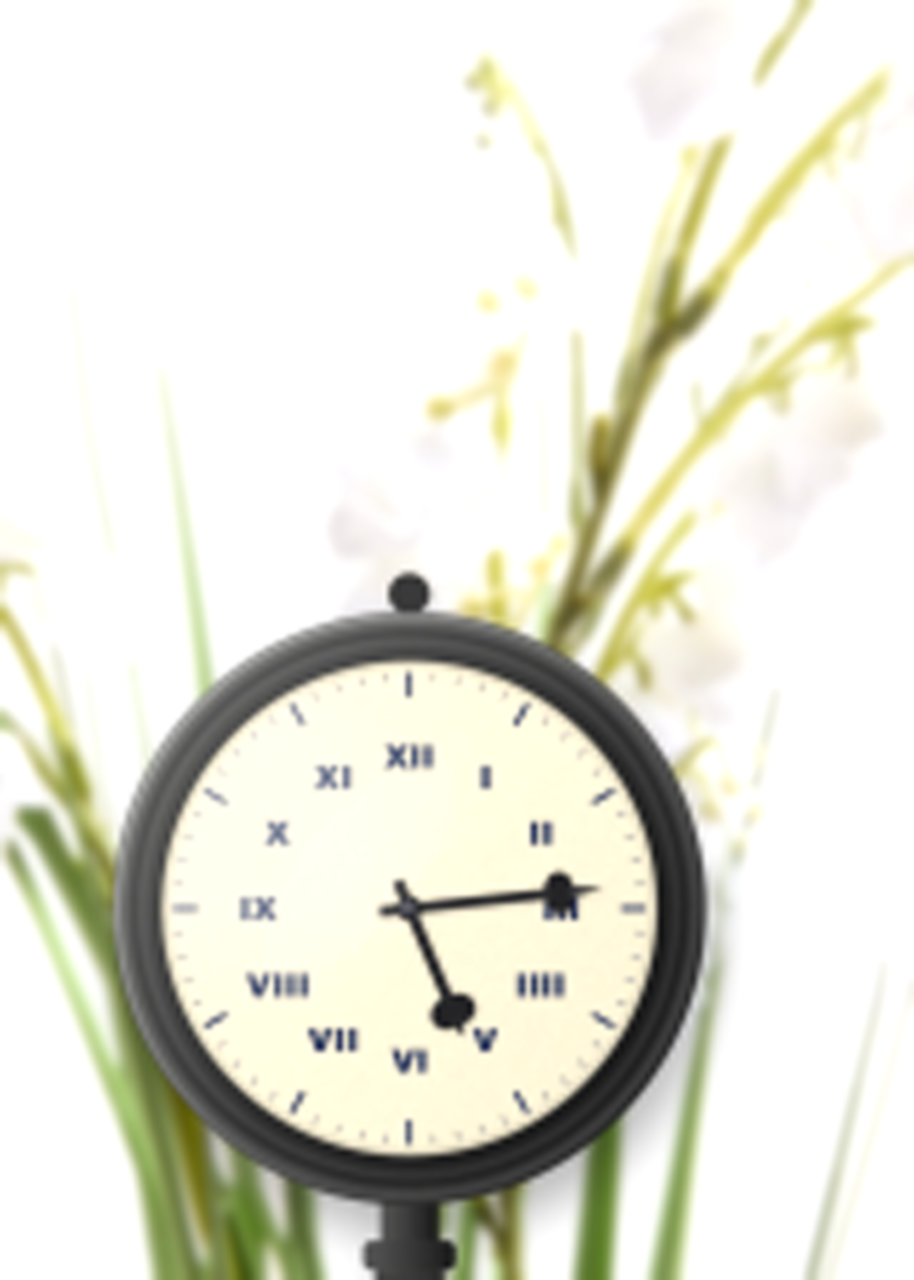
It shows 5.14
